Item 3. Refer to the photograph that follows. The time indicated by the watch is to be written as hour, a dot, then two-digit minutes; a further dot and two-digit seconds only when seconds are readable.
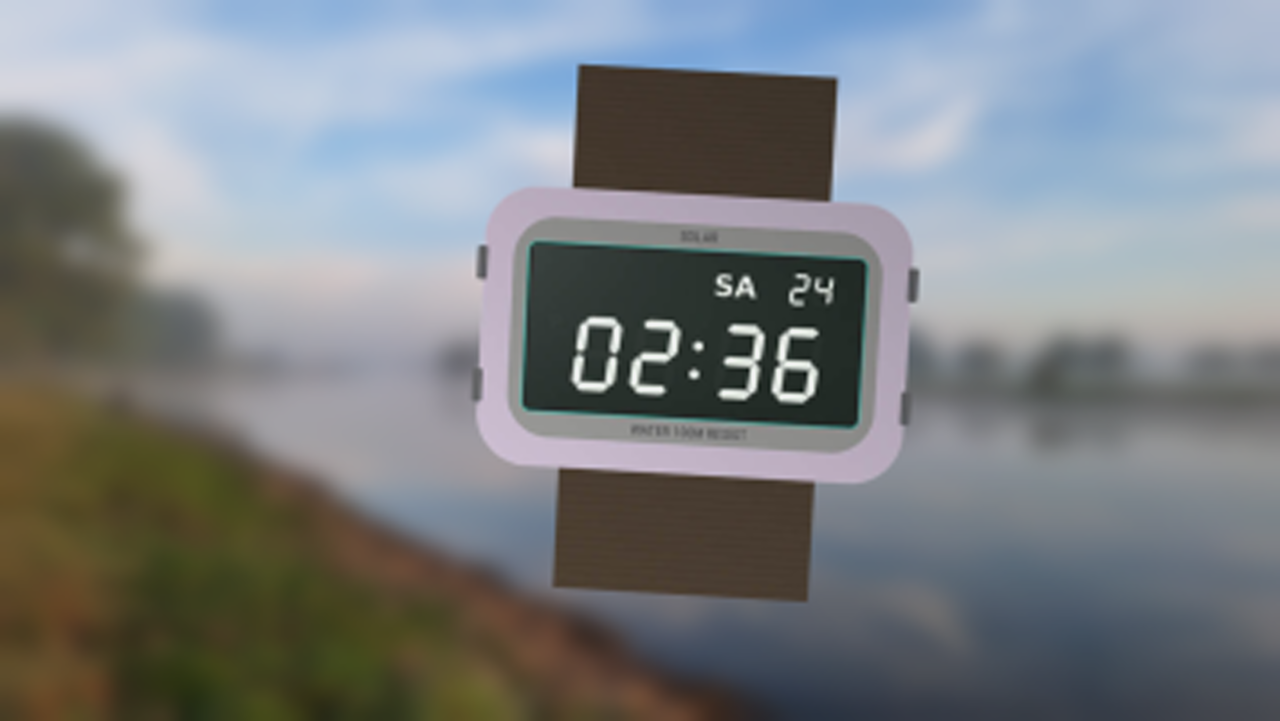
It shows 2.36
